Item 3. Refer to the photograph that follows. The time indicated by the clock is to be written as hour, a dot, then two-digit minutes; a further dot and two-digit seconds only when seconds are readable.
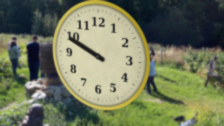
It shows 9.49
